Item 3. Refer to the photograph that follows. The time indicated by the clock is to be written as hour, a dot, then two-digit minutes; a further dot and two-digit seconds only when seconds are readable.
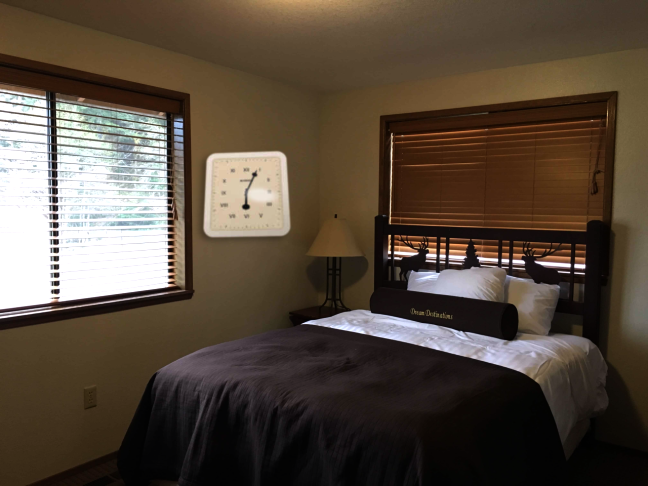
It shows 6.04
